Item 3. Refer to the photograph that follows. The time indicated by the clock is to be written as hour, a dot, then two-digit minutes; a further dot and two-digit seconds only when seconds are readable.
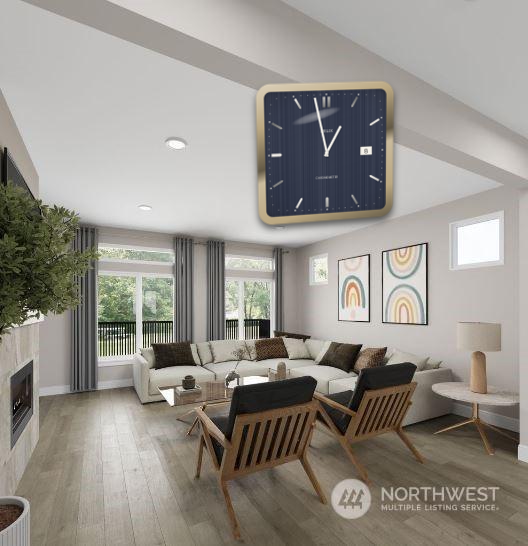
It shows 12.58
